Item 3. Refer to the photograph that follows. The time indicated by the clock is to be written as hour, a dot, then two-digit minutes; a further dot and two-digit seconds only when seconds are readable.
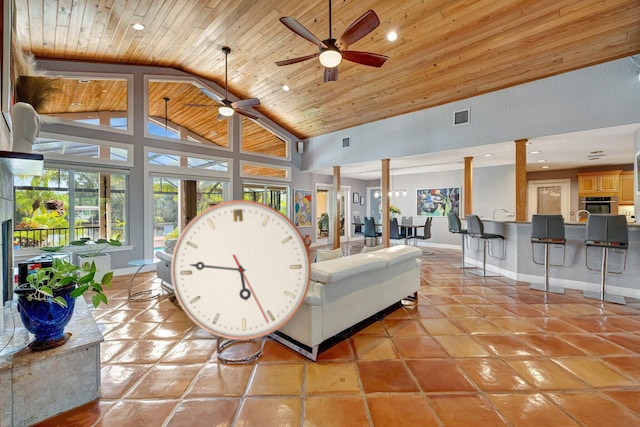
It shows 5.46.26
